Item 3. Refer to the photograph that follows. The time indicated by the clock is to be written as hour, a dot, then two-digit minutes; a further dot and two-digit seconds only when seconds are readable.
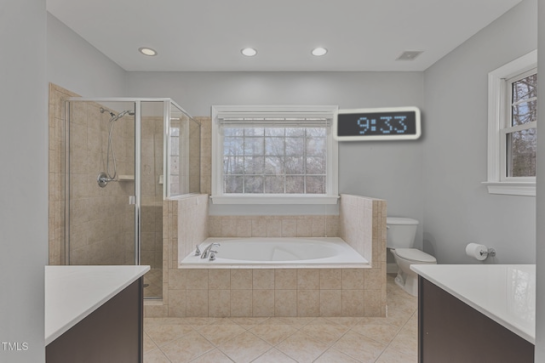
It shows 9.33
